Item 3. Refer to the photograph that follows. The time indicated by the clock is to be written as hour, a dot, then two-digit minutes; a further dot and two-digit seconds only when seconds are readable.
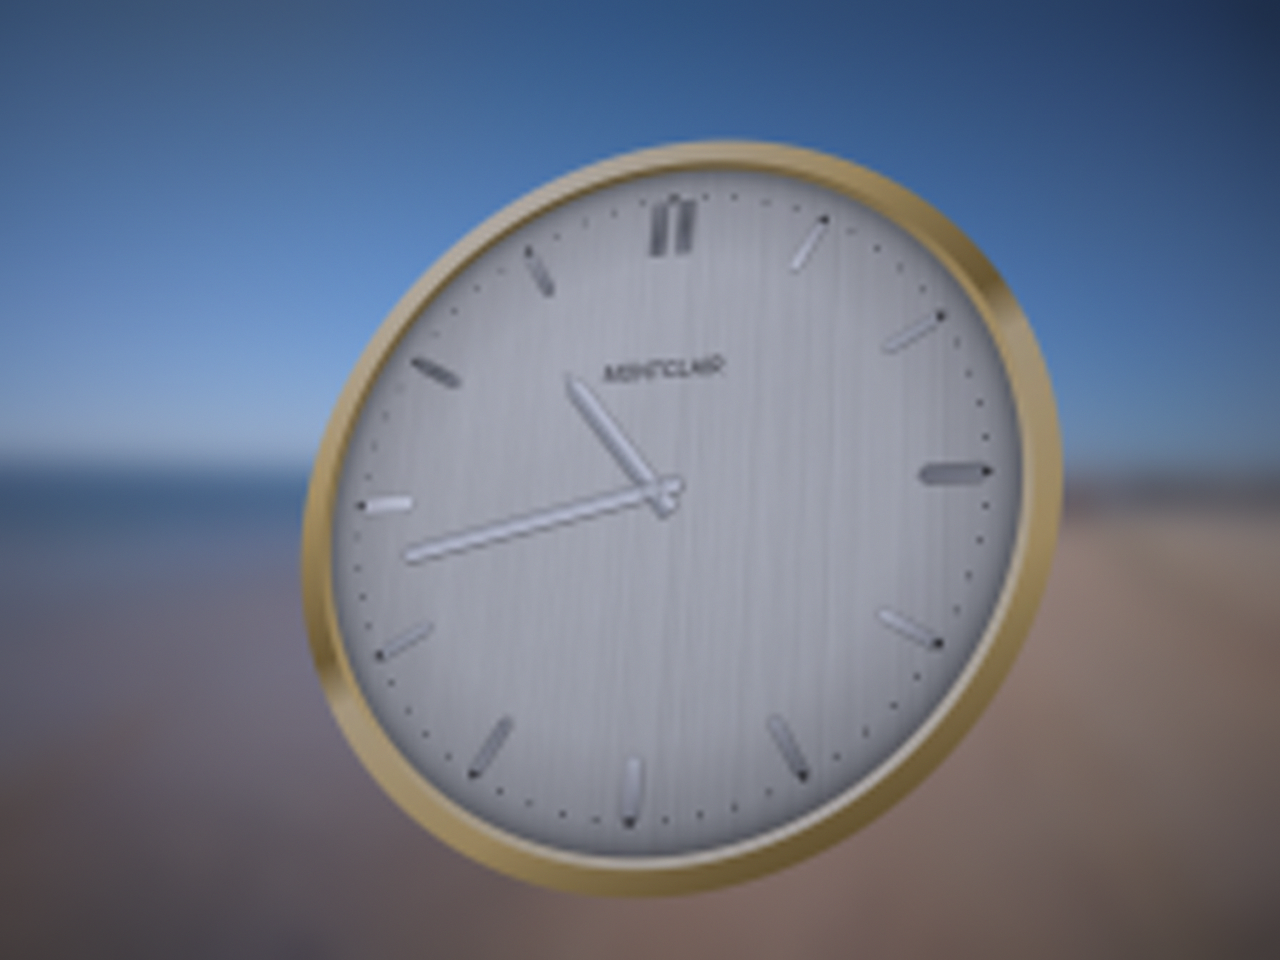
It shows 10.43
